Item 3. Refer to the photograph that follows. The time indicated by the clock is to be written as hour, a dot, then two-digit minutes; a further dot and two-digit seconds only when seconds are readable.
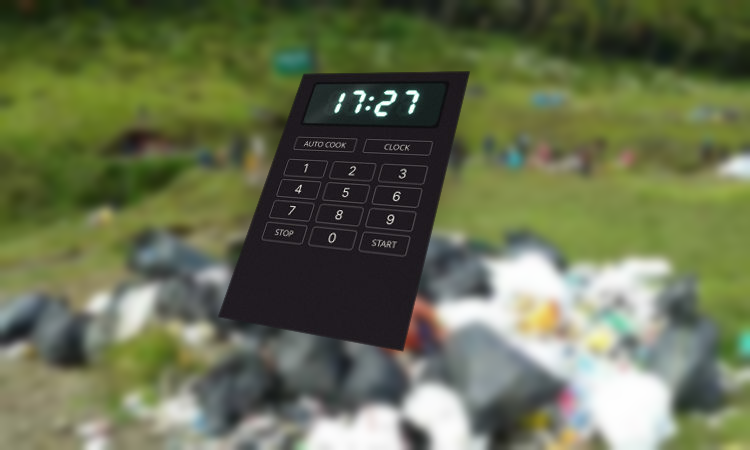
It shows 17.27
